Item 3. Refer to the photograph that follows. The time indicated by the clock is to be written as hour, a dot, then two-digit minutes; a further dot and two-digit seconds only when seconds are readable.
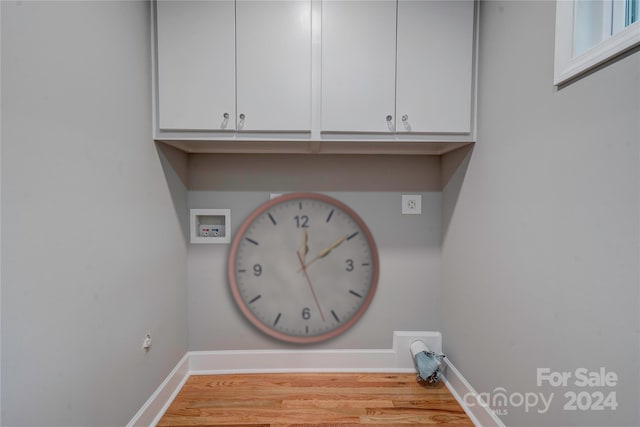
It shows 12.09.27
